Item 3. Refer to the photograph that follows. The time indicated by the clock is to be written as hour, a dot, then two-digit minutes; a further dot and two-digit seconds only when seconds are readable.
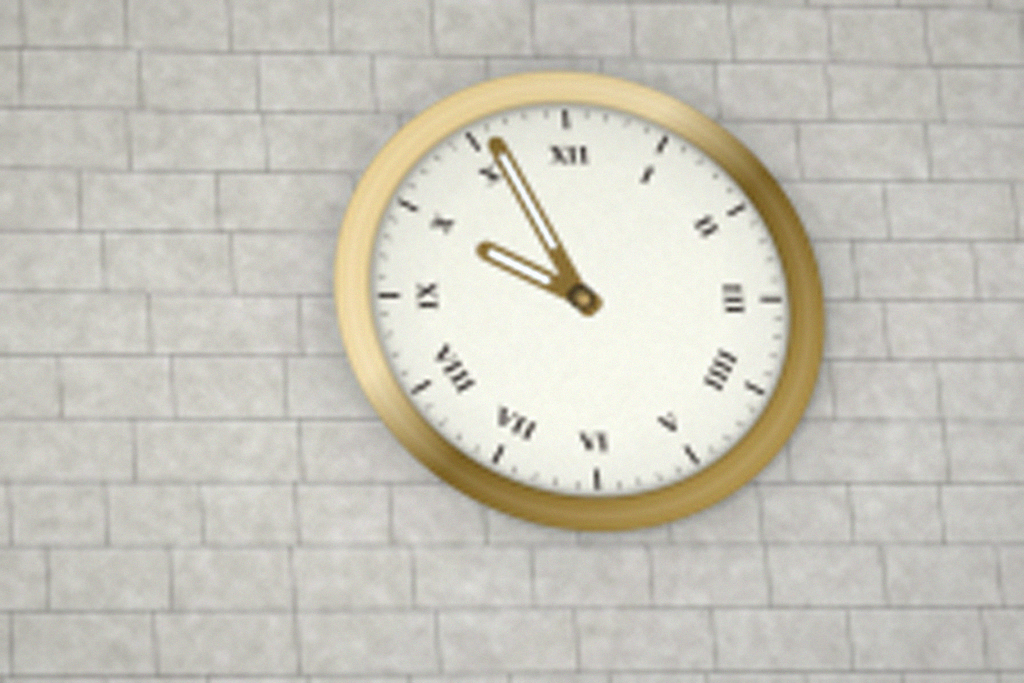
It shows 9.56
